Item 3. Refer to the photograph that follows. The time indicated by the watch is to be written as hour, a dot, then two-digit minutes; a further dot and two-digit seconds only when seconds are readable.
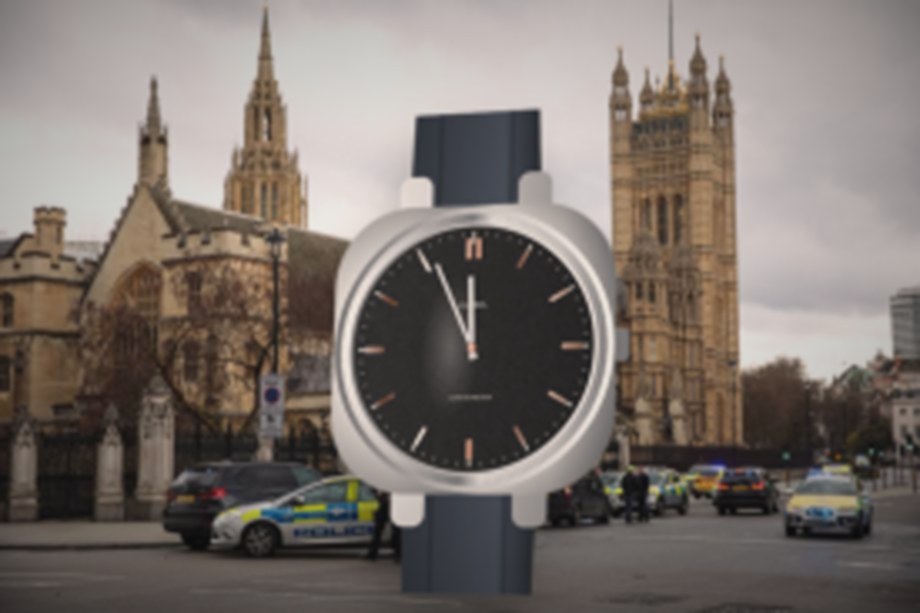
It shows 11.56
